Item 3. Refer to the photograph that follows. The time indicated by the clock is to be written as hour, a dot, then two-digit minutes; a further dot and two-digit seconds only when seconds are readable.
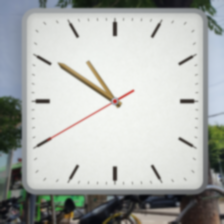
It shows 10.50.40
